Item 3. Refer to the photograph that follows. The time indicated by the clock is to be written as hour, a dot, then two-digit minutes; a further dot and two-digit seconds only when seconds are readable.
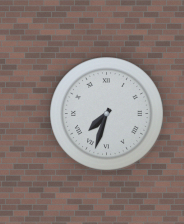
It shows 7.33
